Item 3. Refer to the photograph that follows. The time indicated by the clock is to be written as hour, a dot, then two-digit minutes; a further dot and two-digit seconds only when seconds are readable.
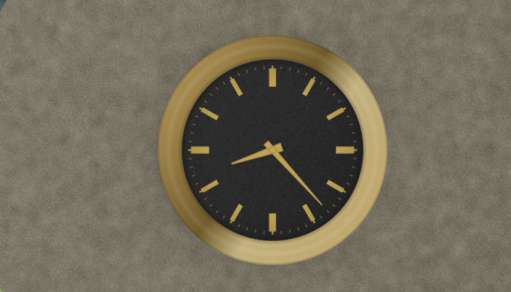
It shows 8.23
